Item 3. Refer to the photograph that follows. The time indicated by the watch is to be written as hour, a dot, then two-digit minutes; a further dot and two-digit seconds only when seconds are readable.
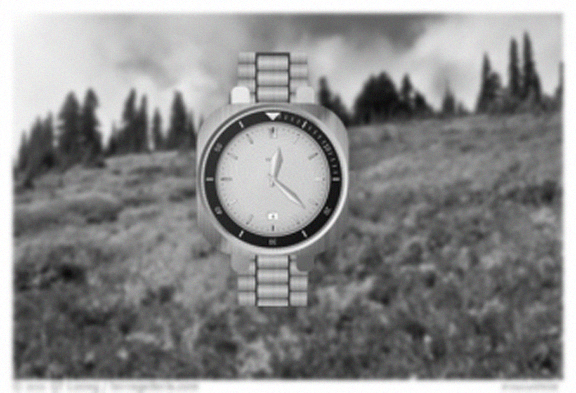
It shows 12.22
